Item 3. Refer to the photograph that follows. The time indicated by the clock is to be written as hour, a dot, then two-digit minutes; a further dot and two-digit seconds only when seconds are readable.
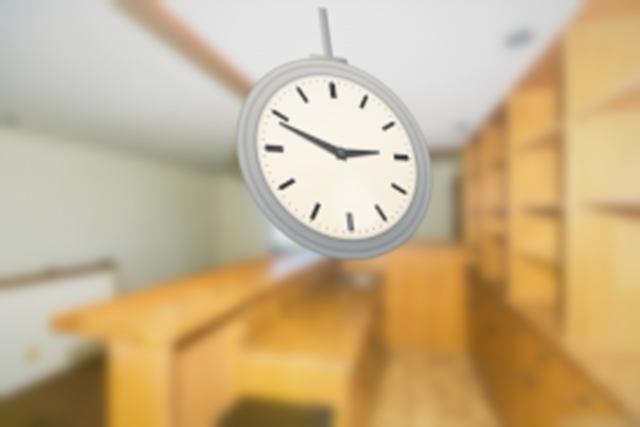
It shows 2.49
